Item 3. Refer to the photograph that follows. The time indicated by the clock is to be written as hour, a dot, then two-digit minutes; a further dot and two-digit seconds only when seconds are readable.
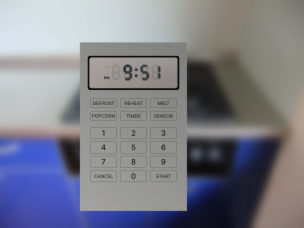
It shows 9.51
